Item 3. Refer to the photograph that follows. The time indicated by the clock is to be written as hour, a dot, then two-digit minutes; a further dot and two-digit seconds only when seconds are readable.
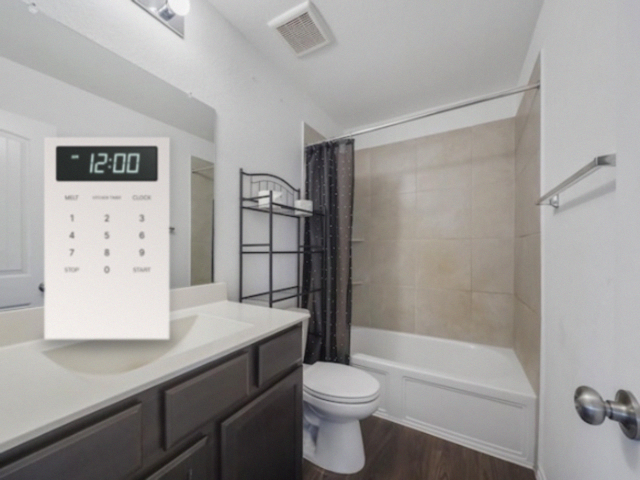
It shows 12.00
